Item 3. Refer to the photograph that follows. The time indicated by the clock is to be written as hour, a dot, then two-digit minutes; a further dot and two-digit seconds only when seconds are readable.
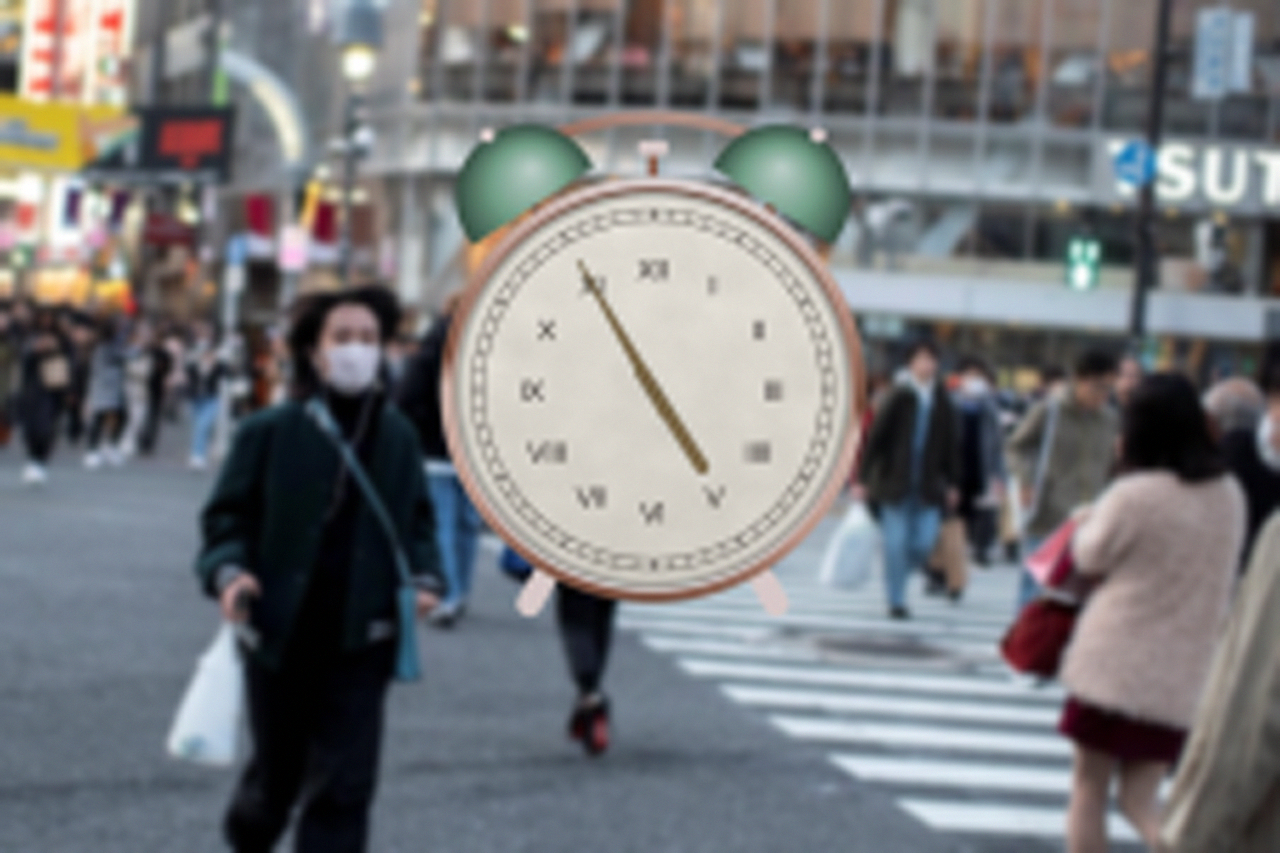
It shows 4.55
